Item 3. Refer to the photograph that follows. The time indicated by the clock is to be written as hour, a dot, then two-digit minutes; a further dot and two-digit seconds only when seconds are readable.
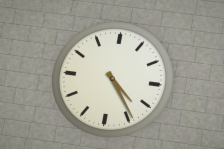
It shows 4.24
